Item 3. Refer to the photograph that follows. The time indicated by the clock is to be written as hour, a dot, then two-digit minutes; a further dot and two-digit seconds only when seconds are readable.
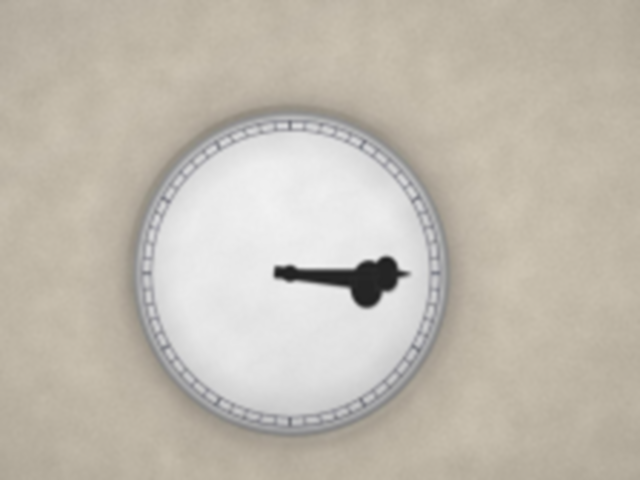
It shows 3.15
